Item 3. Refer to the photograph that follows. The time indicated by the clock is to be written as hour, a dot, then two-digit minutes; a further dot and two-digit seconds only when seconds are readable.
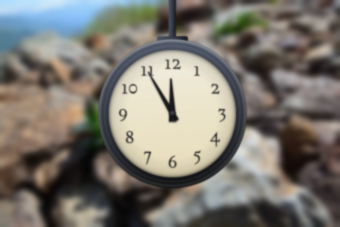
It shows 11.55
